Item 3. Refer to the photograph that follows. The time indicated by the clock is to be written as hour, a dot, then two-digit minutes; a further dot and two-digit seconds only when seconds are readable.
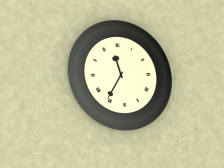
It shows 11.36
